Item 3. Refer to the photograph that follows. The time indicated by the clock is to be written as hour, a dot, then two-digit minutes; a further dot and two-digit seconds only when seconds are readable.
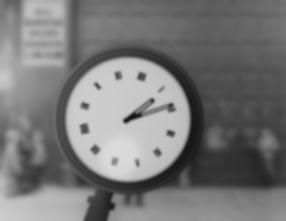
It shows 1.09
